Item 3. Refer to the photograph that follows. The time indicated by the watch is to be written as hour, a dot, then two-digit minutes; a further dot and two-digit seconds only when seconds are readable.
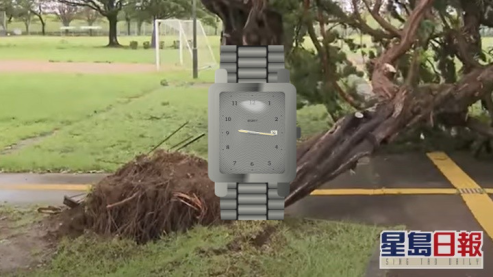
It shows 9.16
